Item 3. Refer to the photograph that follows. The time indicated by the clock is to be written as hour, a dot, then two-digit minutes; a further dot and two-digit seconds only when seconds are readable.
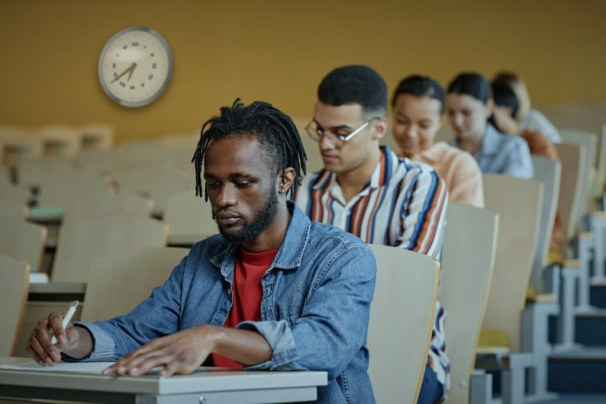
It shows 6.39
